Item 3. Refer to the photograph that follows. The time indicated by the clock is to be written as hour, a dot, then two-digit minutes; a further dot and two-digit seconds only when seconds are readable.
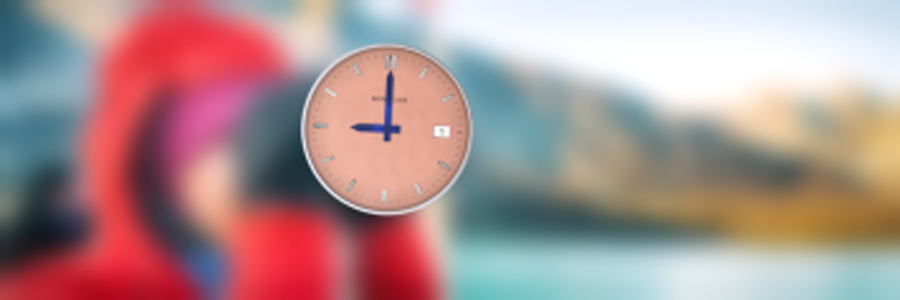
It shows 9.00
